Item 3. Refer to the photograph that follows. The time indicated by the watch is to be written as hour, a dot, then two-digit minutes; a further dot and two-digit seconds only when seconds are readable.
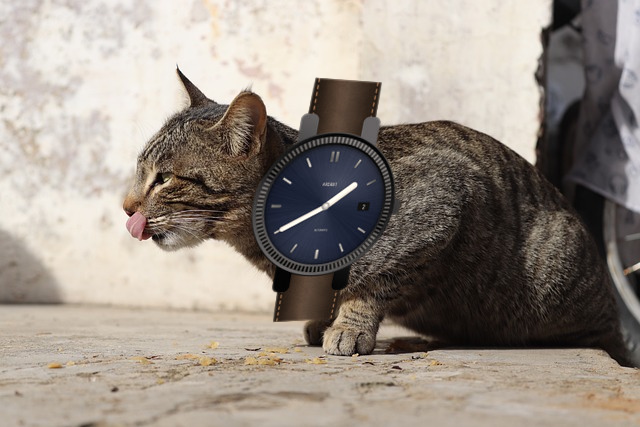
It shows 1.40
